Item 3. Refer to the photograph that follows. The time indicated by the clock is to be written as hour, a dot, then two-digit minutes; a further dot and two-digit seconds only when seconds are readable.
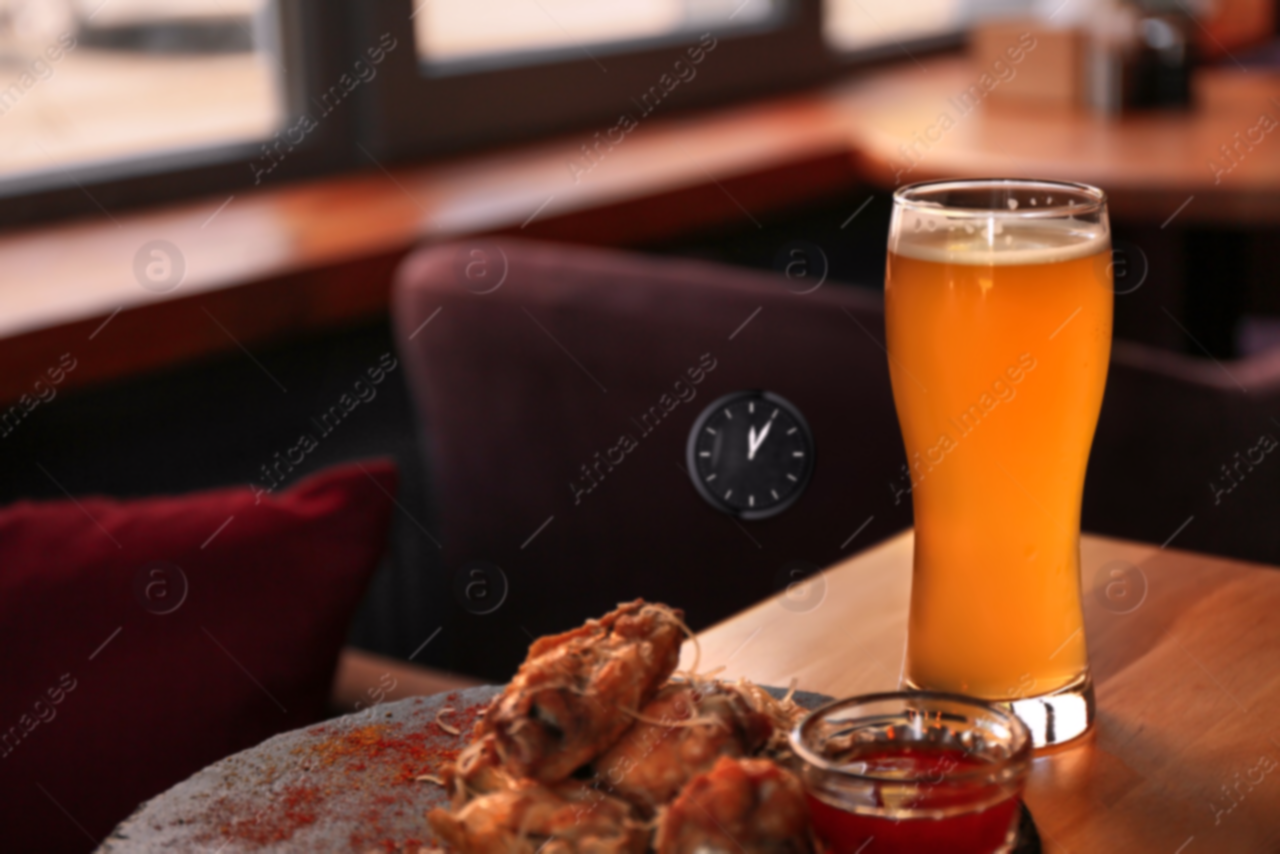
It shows 12.05
